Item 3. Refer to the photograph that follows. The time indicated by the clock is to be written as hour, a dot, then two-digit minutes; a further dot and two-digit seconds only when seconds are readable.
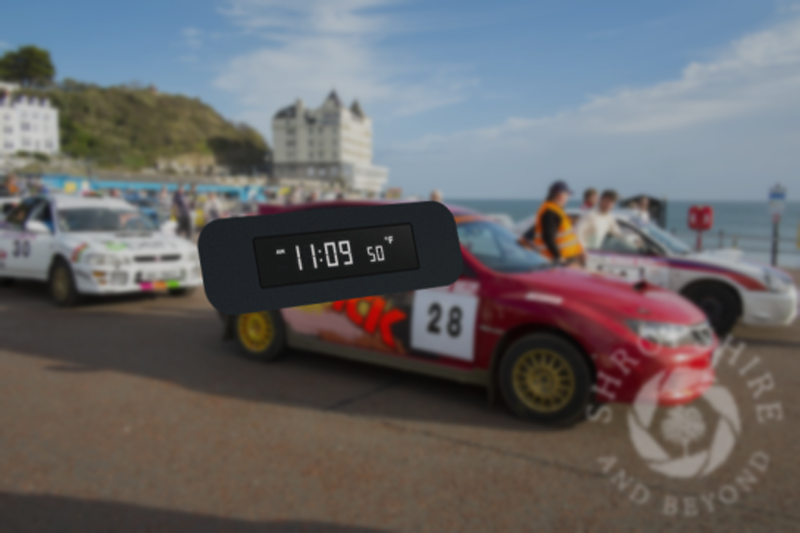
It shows 11.09
